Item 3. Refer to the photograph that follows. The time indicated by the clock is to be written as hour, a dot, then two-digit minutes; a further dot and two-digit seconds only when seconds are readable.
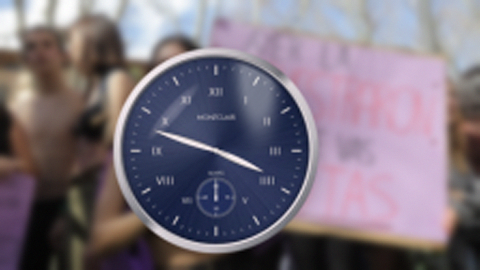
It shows 3.48
